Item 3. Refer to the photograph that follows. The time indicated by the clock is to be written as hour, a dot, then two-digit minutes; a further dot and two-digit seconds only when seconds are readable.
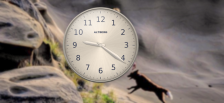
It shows 9.21
